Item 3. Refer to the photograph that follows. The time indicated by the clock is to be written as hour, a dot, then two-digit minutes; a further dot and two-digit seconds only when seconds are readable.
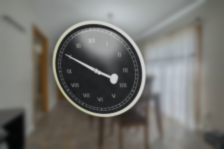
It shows 3.50
